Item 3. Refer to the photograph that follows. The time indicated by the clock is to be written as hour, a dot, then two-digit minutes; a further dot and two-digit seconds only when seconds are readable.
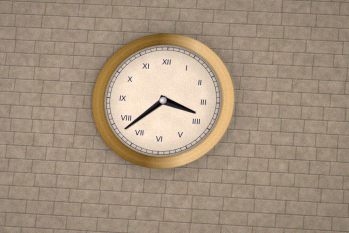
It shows 3.38
